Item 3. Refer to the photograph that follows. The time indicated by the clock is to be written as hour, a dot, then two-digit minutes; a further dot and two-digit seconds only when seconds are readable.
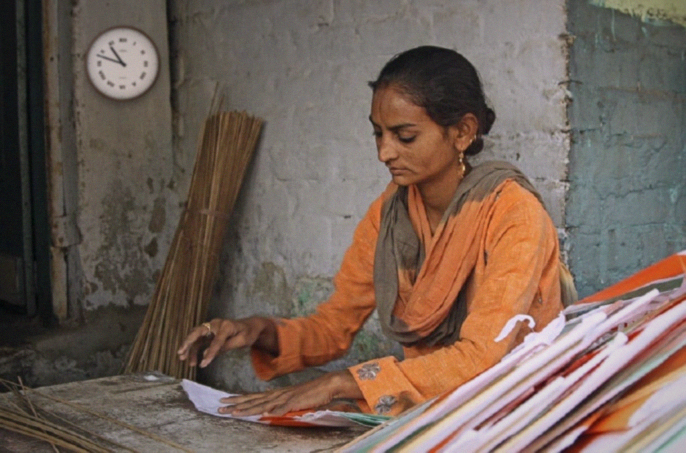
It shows 10.48
